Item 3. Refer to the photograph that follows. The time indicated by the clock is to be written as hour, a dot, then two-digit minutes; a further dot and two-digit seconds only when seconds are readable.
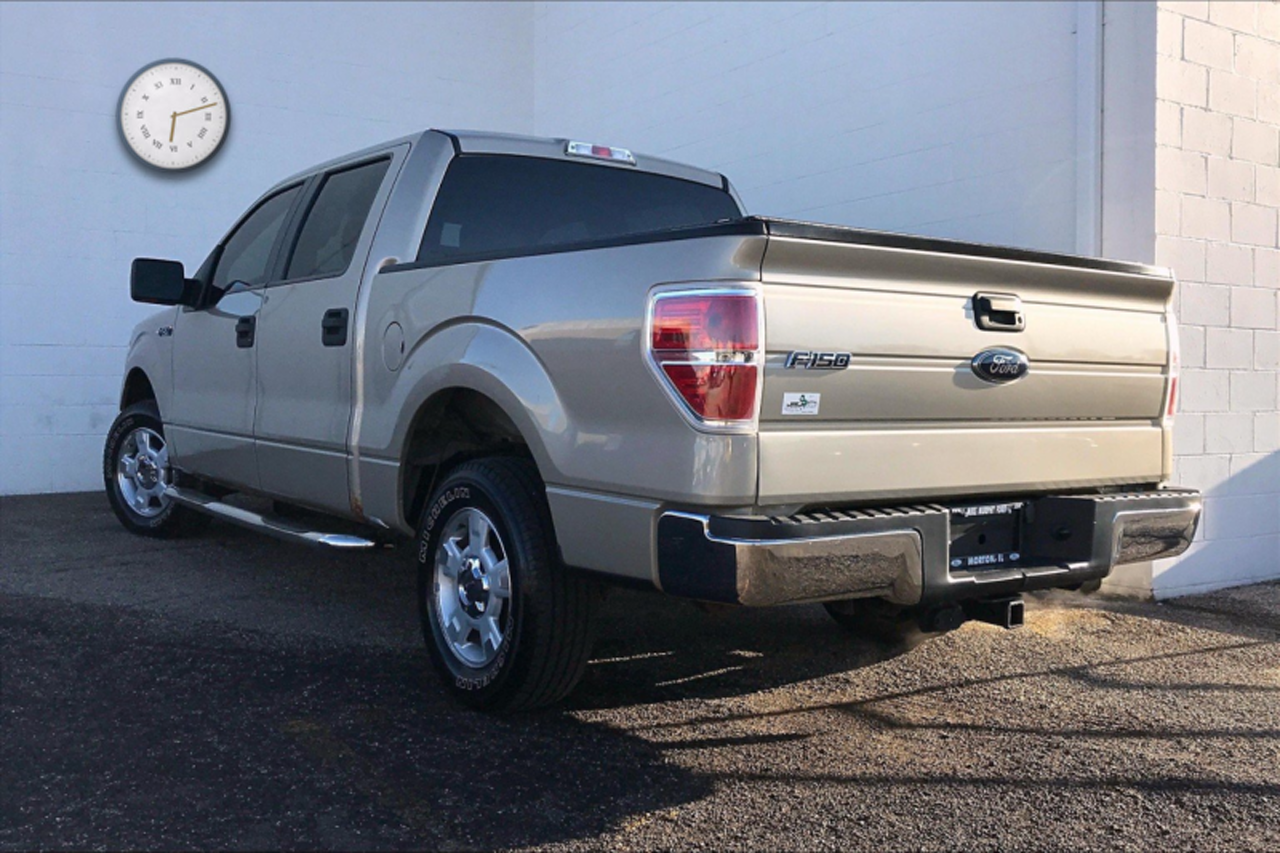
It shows 6.12
